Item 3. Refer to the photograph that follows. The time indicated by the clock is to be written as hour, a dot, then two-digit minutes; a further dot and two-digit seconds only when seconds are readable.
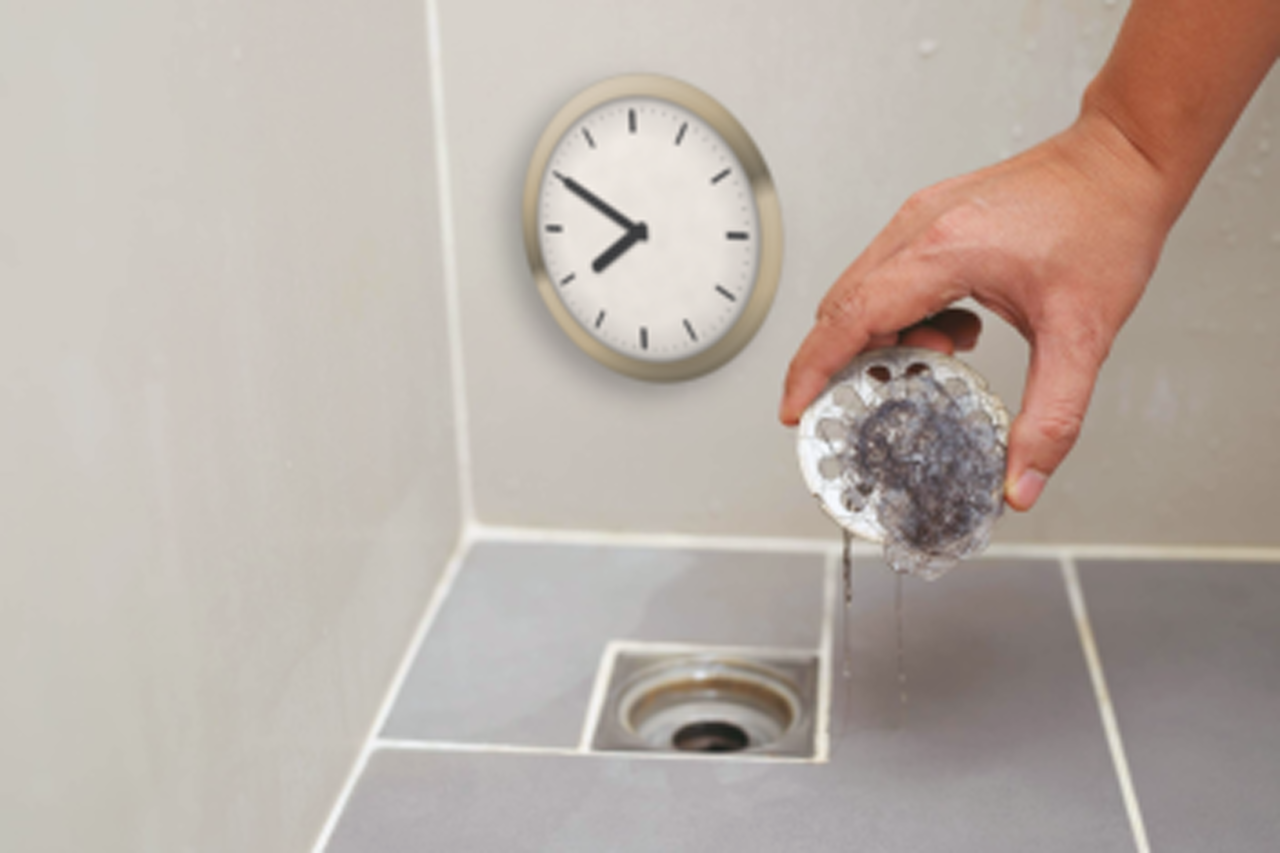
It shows 7.50
